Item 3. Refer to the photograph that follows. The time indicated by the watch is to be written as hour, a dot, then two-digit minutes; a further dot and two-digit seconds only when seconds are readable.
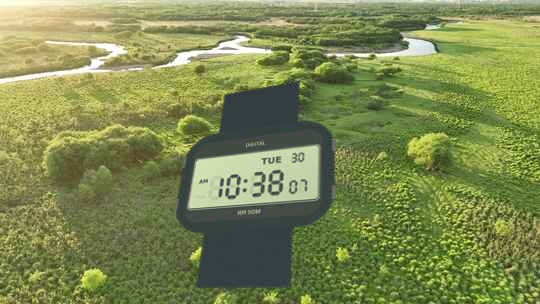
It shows 10.38.07
